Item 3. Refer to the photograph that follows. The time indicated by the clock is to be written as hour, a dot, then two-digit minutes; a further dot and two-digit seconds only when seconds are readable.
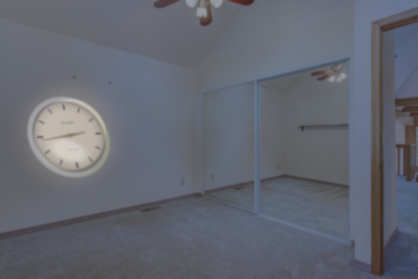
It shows 2.44
